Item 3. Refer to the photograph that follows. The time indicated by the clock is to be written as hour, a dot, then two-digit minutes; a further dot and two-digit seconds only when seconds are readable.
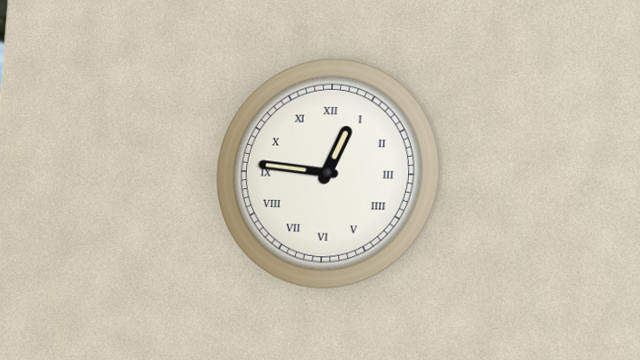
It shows 12.46
